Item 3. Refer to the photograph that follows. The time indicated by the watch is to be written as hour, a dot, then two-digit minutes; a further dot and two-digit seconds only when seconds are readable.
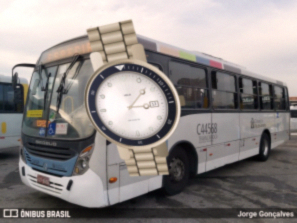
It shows 3.08
